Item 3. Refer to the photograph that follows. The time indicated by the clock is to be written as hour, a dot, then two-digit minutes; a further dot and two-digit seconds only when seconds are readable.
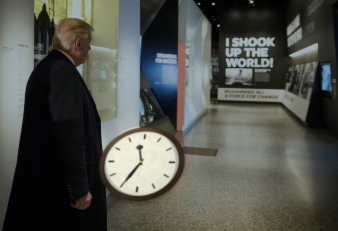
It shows 11.35
